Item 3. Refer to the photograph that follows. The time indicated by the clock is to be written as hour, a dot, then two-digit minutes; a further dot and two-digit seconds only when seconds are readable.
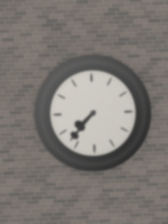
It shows 7.37
